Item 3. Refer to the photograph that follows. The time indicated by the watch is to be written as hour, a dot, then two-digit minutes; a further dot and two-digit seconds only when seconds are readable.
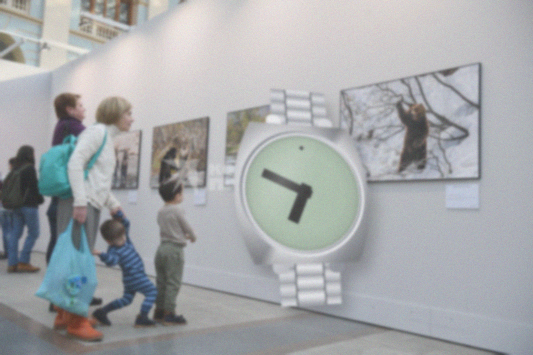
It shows 6.49
